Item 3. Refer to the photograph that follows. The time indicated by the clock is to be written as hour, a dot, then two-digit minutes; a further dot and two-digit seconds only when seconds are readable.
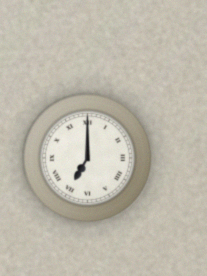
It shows 7.00
